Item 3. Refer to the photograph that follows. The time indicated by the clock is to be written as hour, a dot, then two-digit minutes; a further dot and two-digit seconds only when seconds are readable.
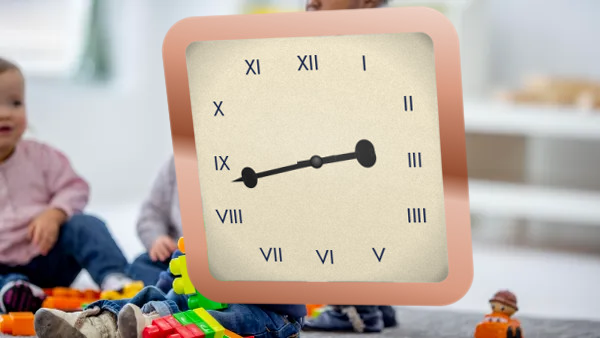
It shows 2.43
